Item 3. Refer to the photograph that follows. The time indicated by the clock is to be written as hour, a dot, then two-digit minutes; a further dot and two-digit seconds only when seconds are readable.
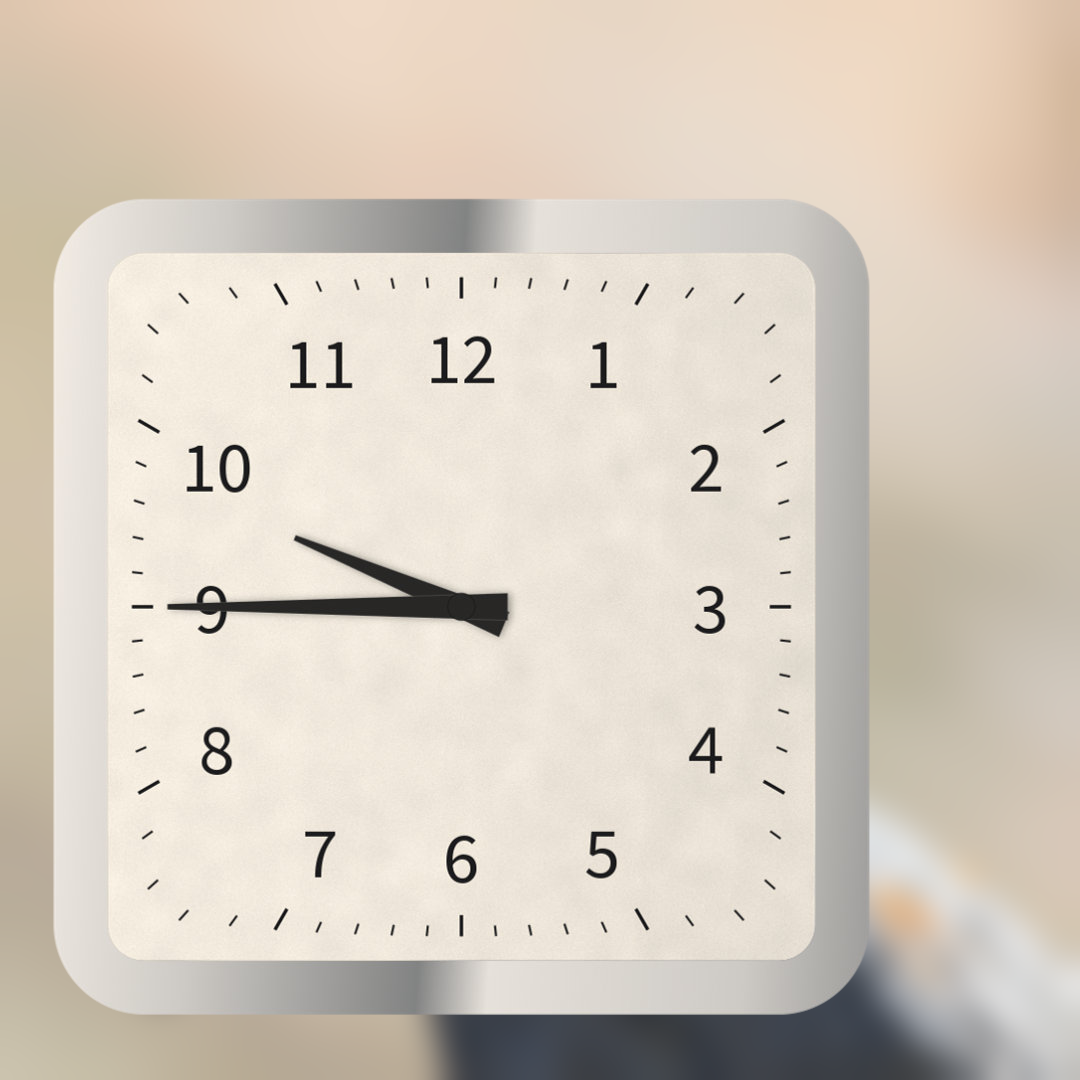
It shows 9.45
